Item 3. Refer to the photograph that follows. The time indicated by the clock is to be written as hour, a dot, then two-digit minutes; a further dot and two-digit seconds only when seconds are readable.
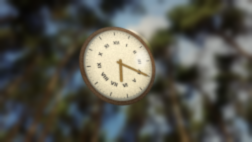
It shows 6.20
